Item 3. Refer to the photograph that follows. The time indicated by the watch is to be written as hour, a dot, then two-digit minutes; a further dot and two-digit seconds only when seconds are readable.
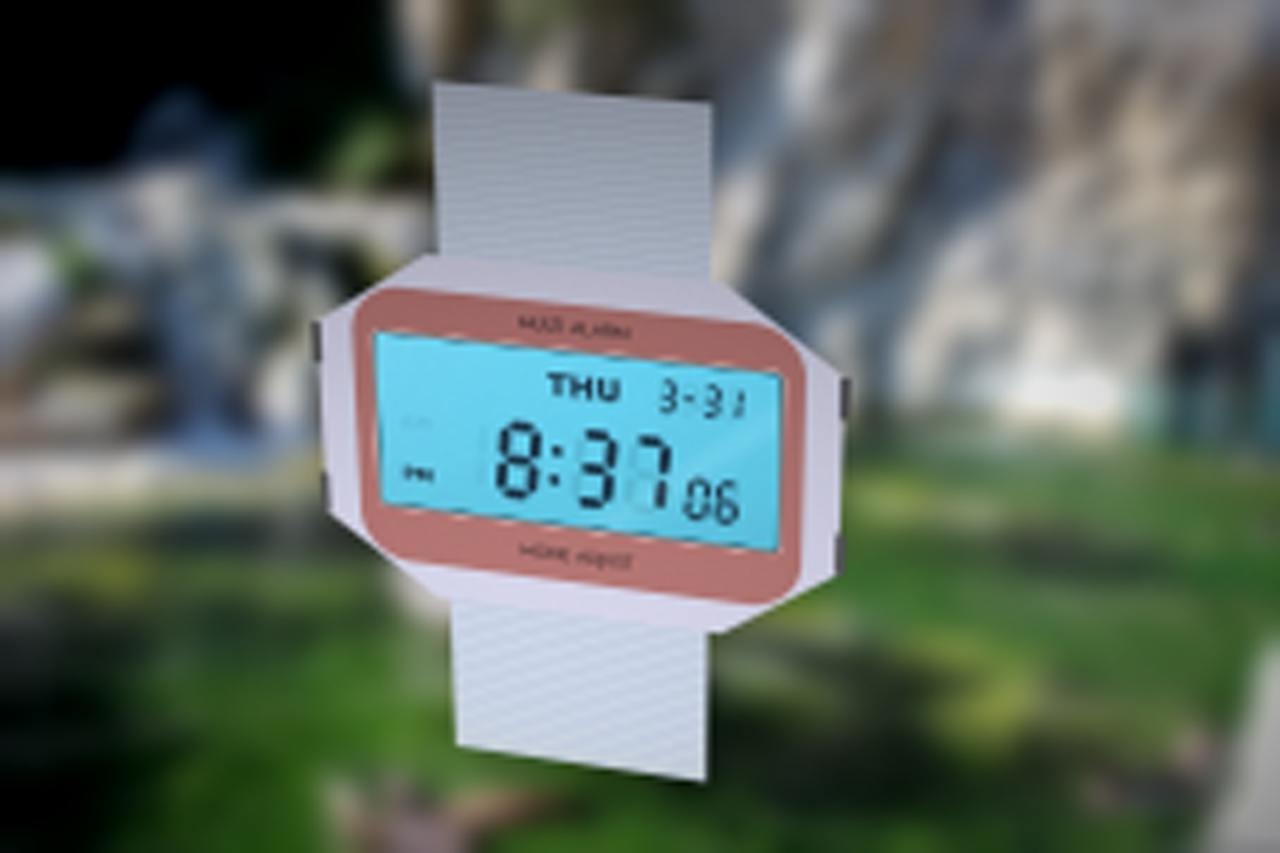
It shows 8.37.06
